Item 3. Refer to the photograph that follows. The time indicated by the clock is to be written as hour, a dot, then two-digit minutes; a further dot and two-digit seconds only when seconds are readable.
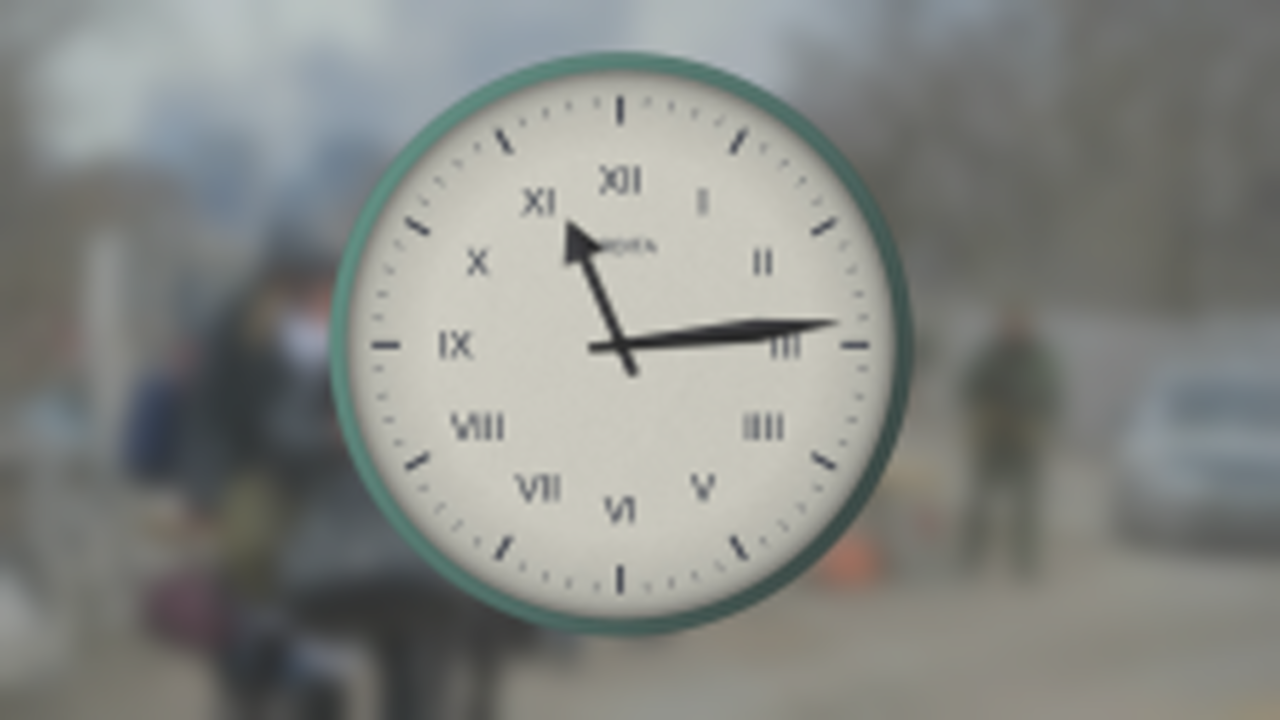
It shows 11.14
